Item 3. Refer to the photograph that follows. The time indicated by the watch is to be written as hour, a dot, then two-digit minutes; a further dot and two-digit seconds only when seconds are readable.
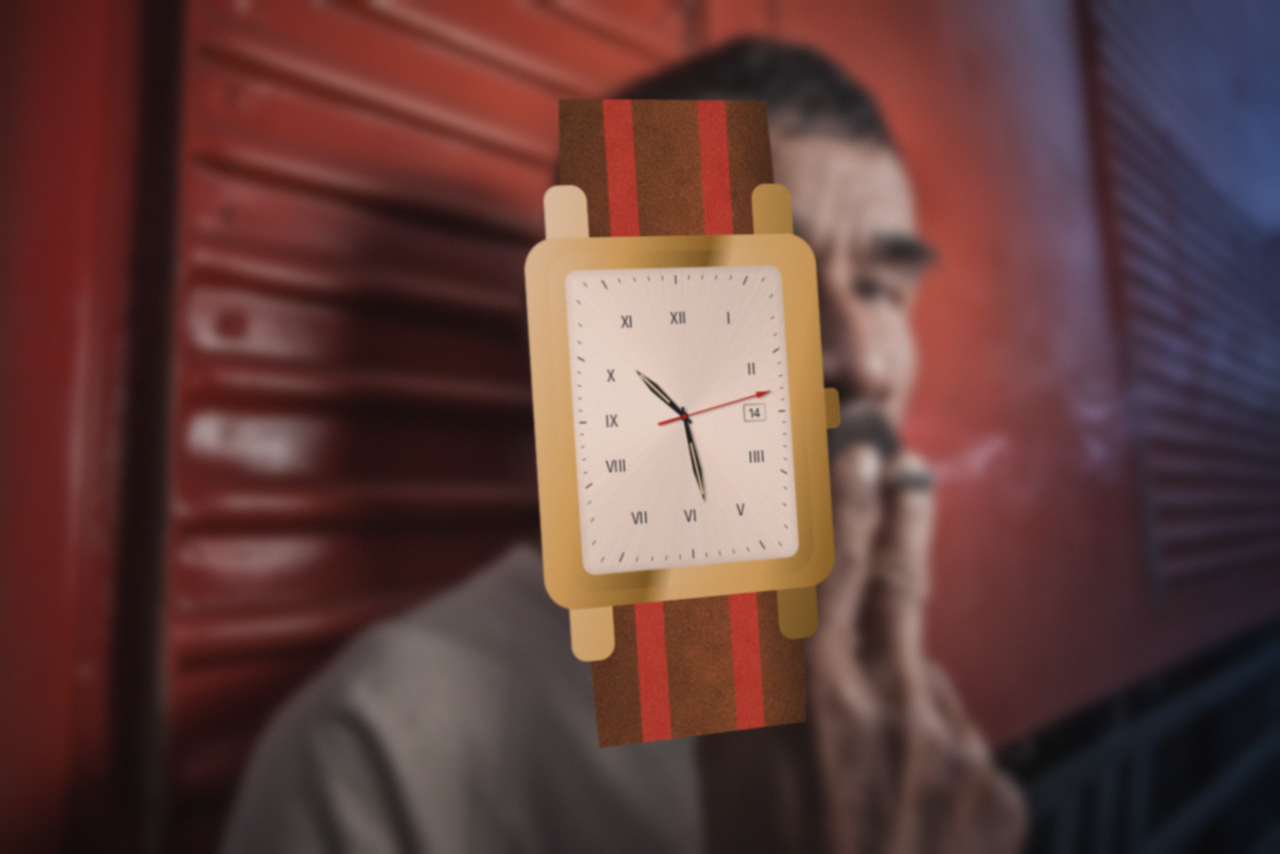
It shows 10.28.13
